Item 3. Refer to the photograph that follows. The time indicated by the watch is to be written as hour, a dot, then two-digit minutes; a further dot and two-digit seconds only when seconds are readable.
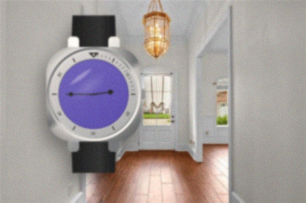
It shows 2.45
